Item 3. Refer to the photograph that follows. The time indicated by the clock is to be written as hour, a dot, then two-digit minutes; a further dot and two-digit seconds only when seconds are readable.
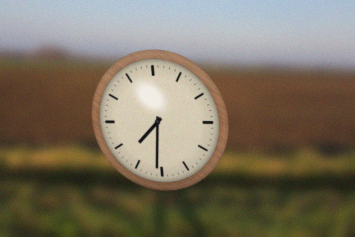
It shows 7.31
